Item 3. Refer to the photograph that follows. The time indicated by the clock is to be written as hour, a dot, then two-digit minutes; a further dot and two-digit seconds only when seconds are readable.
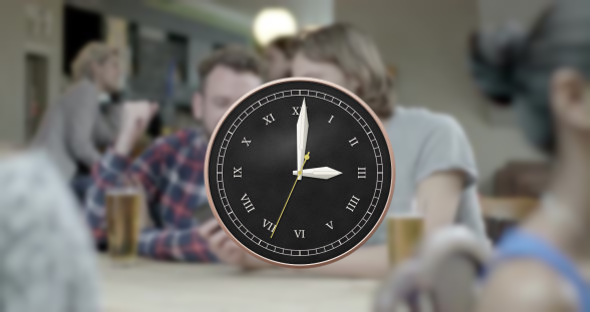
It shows 3.00.34
